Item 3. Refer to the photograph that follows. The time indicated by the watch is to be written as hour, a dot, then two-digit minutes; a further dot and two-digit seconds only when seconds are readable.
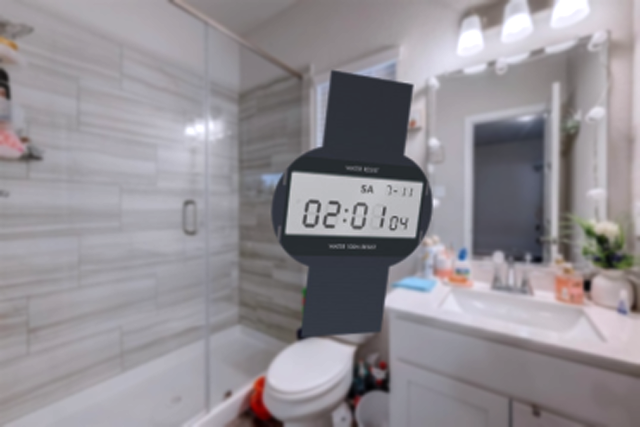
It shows 2.01.04
